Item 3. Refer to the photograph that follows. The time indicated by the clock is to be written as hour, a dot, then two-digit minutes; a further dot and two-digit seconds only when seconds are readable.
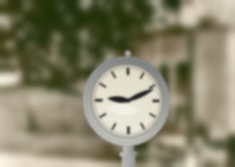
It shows 9.11
